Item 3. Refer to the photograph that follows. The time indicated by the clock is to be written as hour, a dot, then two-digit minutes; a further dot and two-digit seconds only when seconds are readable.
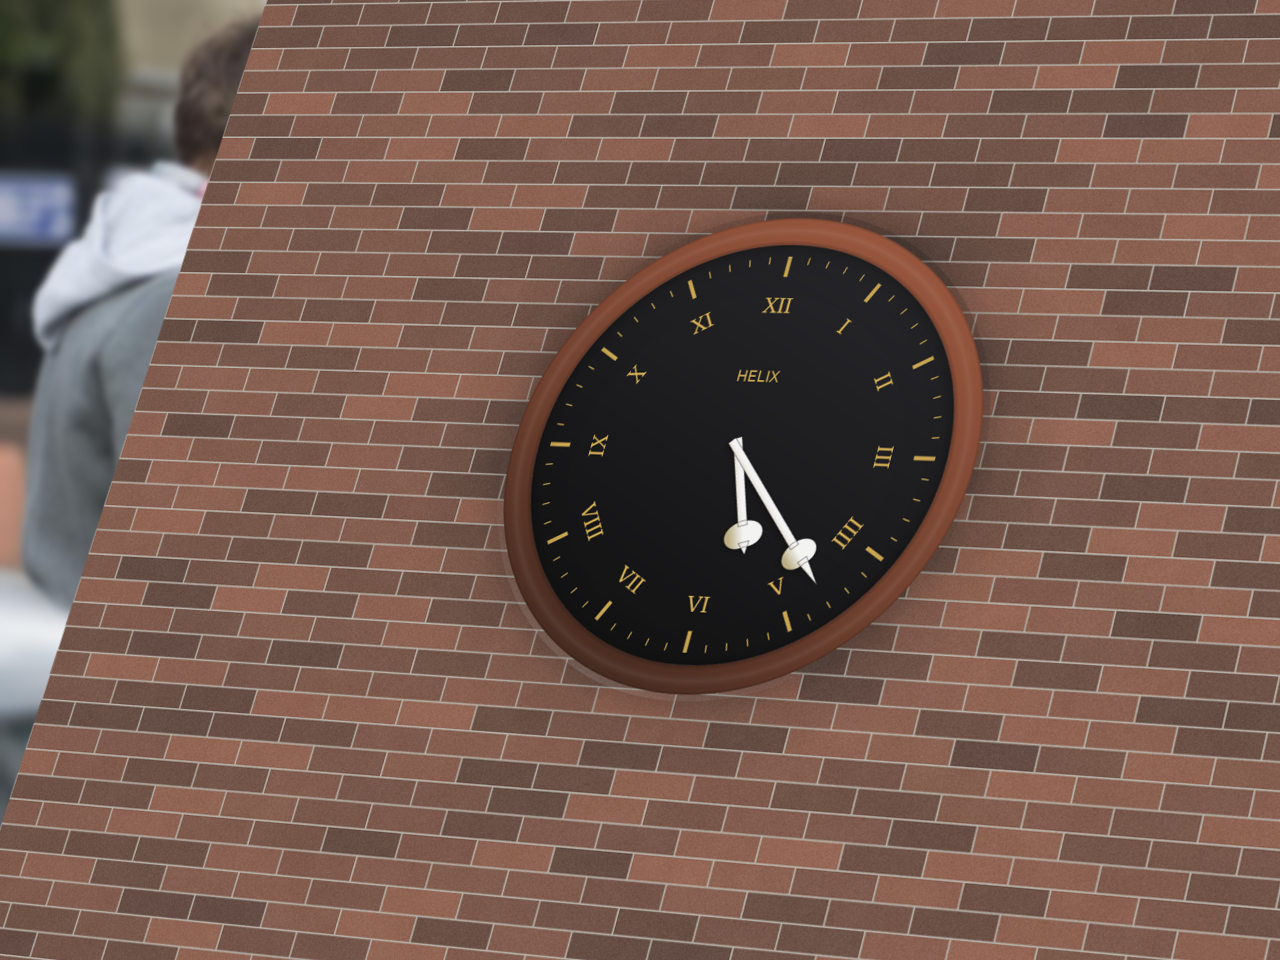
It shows 5.23
